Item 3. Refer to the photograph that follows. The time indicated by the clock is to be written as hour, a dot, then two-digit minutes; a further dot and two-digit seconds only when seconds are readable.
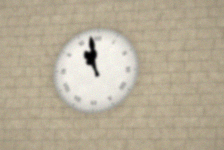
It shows 10.58
